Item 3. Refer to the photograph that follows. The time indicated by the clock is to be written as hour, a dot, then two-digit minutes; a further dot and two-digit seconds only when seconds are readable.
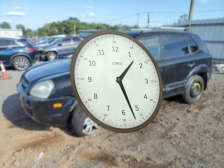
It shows 1.27
